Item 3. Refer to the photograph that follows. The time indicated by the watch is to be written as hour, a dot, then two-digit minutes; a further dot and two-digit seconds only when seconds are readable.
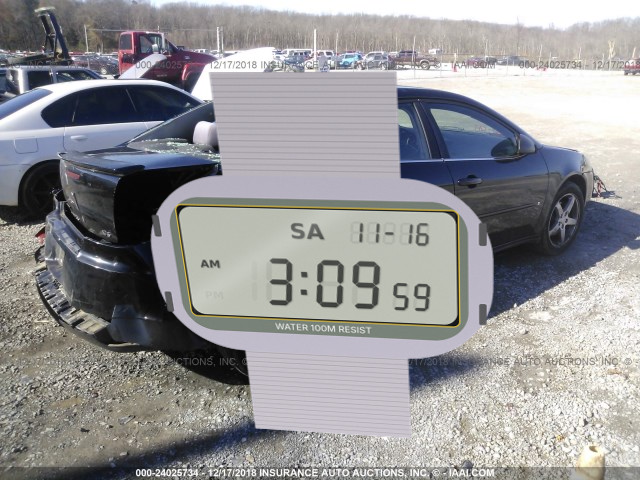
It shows 3.09.59
